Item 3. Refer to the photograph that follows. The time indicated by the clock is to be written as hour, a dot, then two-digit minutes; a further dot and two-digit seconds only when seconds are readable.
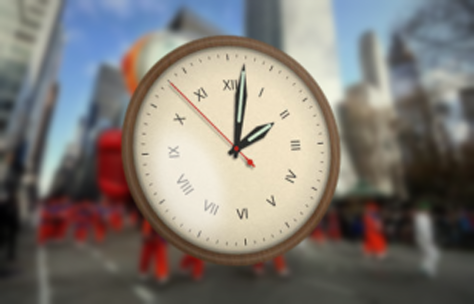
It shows 2.01.53
